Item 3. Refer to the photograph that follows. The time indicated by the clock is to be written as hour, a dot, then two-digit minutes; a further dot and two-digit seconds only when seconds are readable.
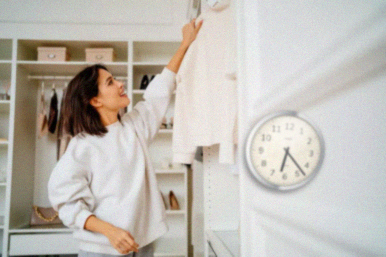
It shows 6.23
